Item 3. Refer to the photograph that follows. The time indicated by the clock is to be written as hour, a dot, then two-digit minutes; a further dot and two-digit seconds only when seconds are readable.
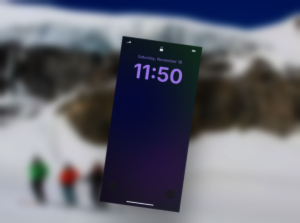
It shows 11.50
